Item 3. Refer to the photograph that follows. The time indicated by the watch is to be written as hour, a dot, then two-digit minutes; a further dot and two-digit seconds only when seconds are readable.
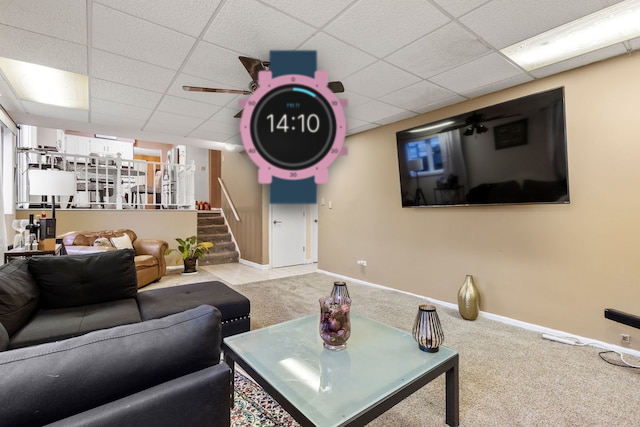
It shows 14.10
